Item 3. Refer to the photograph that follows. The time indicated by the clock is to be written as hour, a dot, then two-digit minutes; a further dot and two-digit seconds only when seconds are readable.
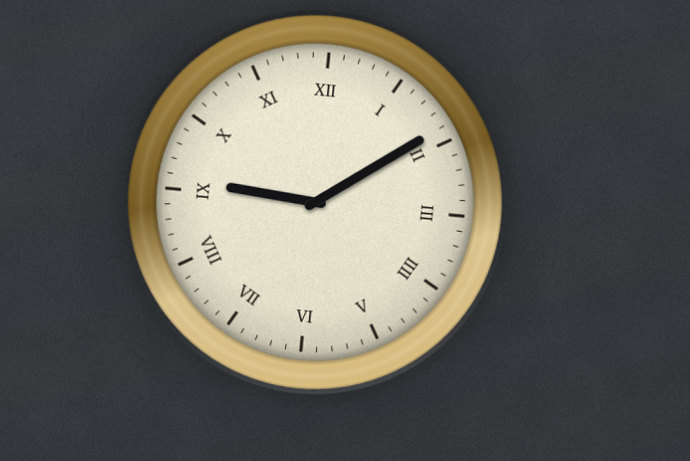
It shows 9.09
